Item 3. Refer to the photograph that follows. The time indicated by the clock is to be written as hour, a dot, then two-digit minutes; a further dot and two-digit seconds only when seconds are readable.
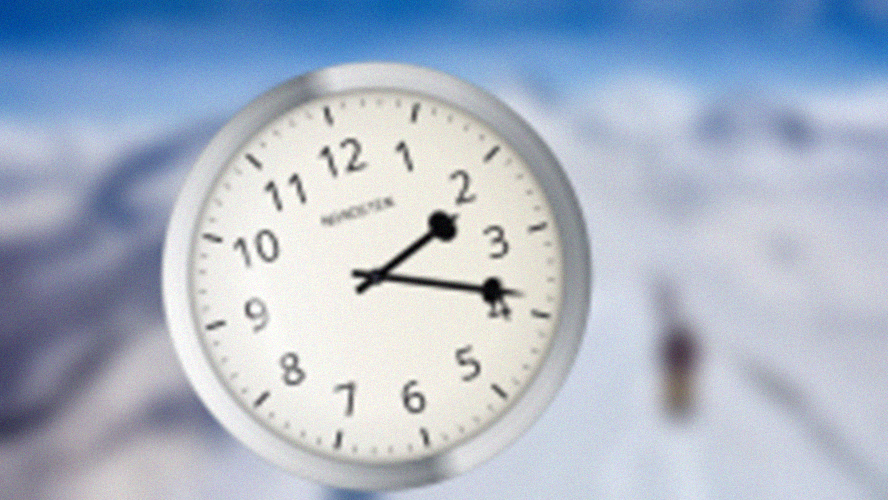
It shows 2.19
